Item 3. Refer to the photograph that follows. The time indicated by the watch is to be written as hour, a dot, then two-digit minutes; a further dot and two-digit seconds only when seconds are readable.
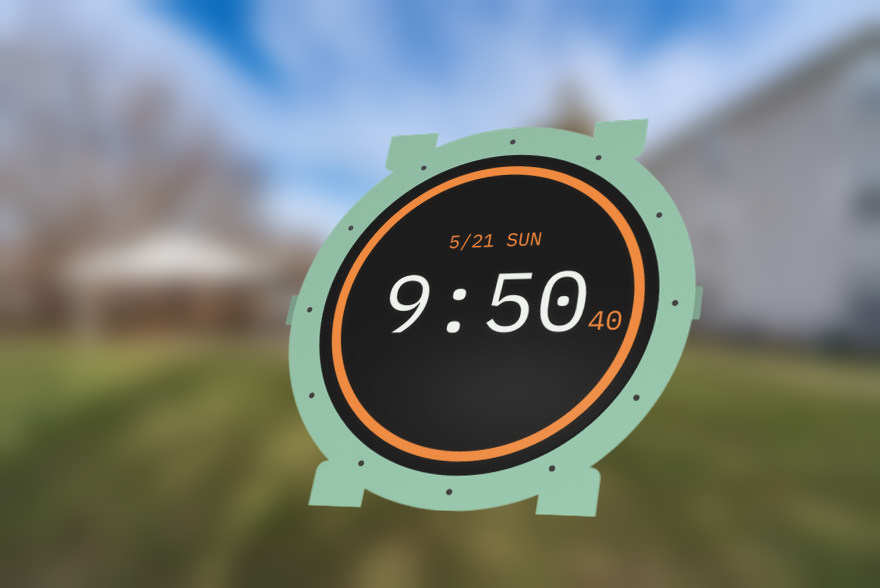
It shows 9.50.40
